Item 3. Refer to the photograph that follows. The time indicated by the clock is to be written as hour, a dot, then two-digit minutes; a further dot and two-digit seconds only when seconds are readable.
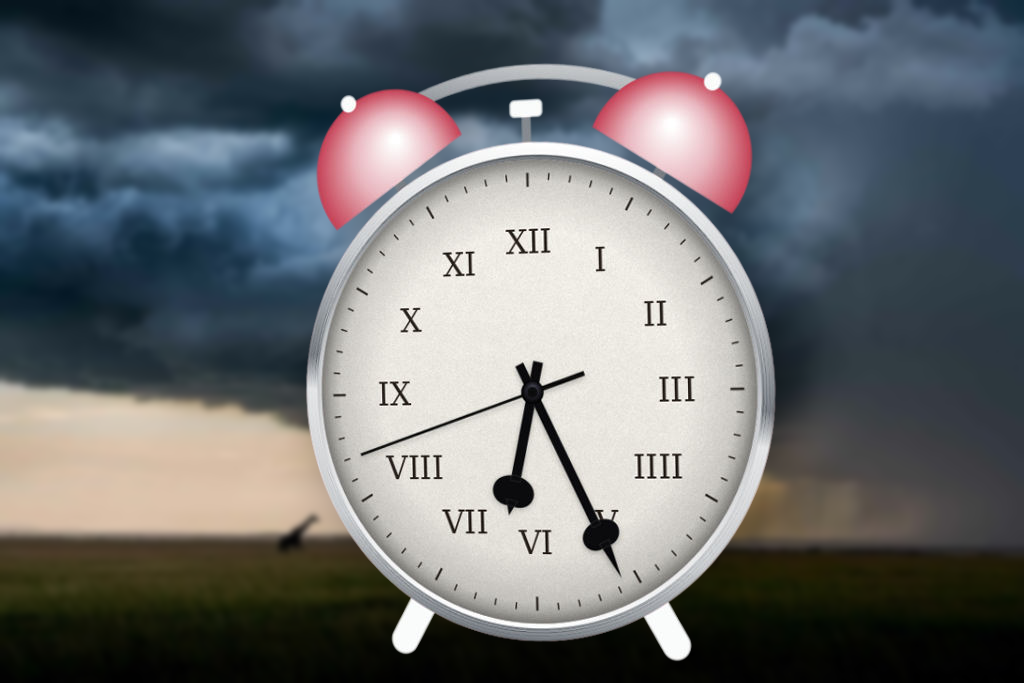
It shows 6.25.42
